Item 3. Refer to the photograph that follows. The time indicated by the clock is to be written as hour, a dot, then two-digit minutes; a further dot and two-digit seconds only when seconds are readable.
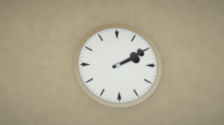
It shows 2.10
